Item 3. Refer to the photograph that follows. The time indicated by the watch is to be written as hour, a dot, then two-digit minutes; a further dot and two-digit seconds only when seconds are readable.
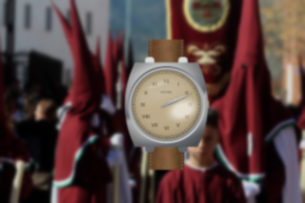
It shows 2.11
